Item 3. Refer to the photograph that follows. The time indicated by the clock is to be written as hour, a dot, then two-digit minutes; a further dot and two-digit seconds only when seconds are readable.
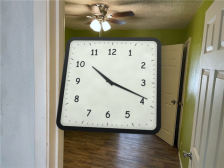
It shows 10.19
